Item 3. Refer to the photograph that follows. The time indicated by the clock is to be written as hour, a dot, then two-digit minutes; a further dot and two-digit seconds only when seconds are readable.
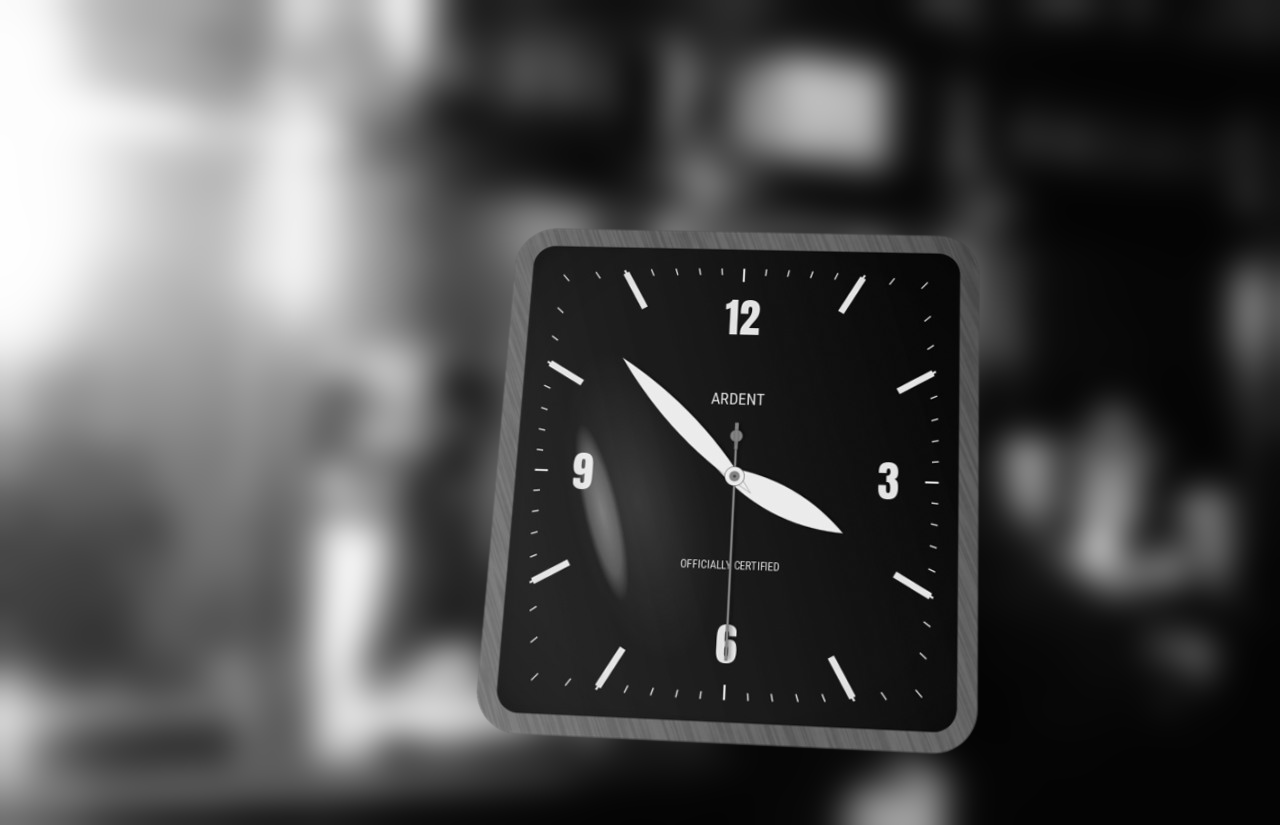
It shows 3.52.30
